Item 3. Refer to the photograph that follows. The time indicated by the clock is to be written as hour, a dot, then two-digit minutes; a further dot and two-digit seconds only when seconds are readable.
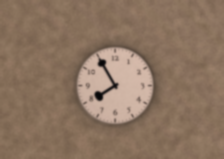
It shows 7.55
